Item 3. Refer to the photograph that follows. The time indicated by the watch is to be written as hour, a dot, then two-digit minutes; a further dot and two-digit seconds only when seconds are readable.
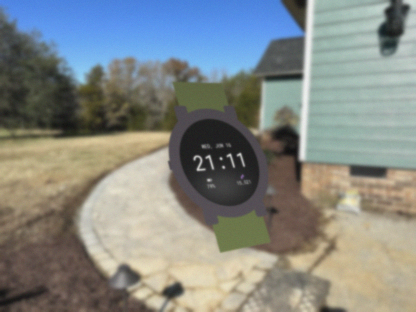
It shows 21.11
